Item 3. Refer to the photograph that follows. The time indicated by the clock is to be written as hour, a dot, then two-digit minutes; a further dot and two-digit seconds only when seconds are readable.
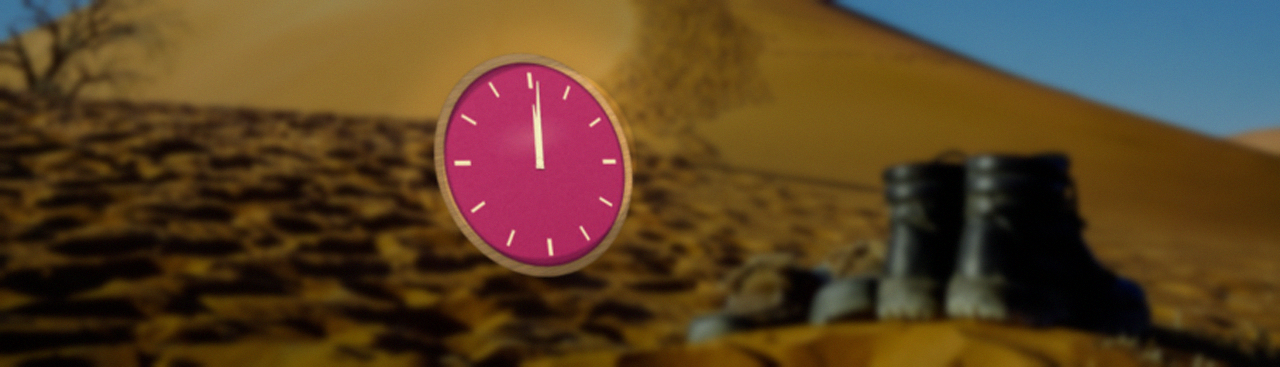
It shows 12.01
